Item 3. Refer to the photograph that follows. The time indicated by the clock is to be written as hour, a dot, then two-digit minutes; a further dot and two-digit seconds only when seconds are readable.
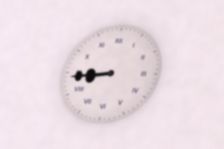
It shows 8.44
